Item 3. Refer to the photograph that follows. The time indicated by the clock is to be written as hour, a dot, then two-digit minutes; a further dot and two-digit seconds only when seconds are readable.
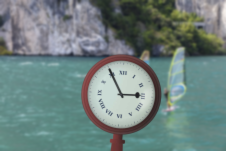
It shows 2.55
